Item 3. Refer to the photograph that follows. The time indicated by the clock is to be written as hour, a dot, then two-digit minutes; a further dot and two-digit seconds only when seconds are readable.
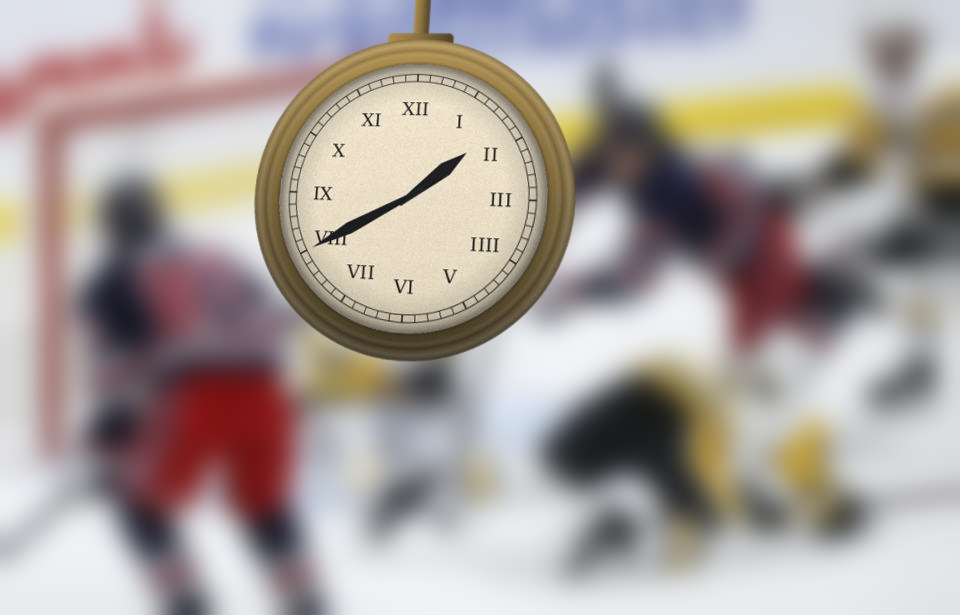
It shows 1.40
